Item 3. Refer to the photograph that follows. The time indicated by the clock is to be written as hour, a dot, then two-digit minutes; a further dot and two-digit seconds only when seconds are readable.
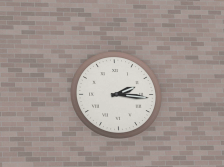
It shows 2.16
